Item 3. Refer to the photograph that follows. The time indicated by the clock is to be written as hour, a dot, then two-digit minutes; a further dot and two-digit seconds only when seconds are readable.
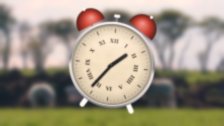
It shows 1.36
